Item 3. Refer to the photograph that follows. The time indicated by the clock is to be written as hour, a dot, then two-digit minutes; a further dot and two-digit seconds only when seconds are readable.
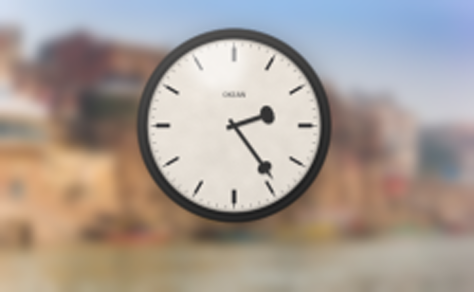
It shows 2.24
